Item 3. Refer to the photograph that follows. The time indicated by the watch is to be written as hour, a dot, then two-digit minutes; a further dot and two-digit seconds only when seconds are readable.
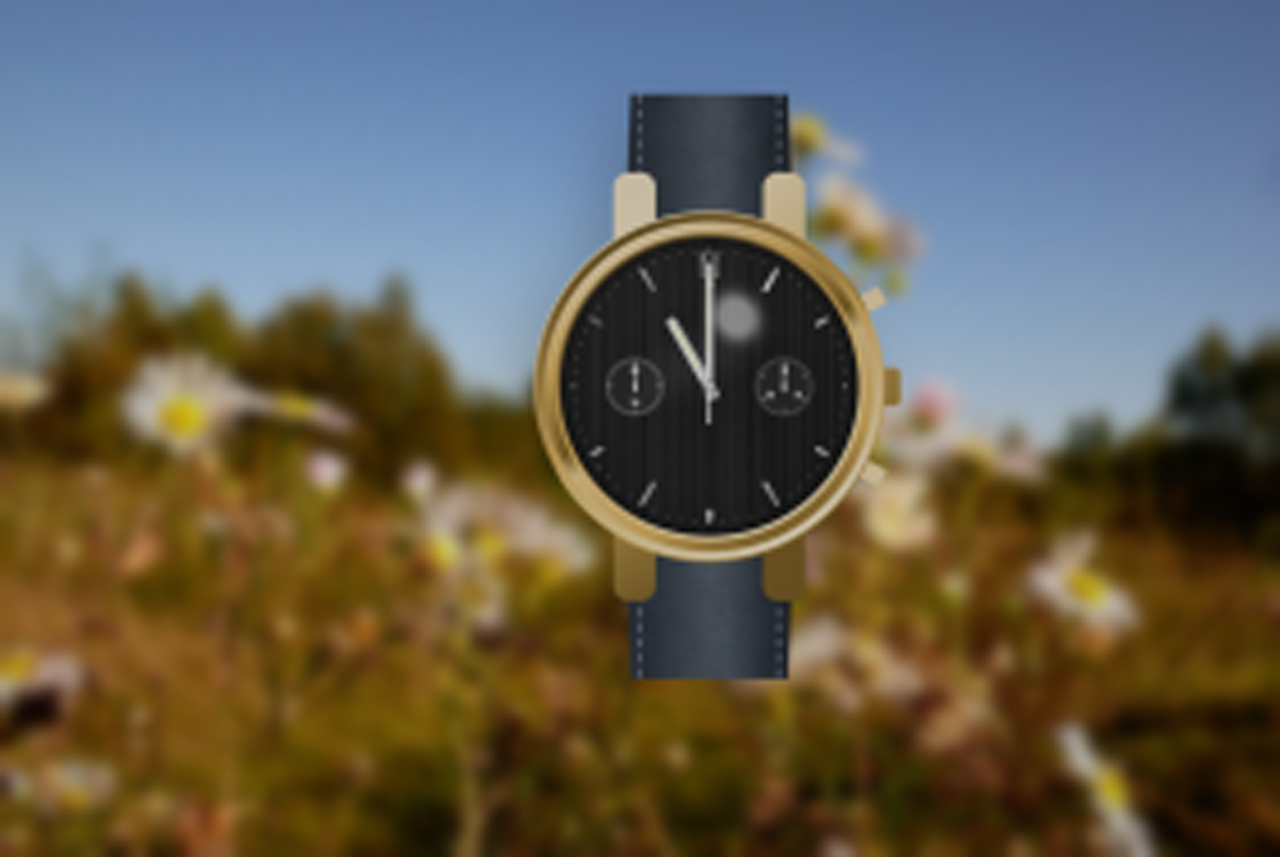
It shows 11.00
